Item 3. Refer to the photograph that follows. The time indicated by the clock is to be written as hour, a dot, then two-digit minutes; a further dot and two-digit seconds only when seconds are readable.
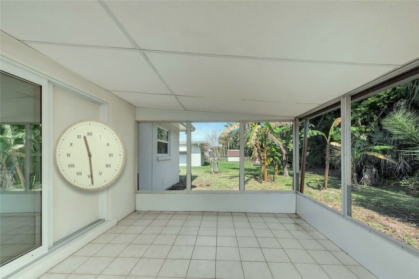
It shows 11.29
